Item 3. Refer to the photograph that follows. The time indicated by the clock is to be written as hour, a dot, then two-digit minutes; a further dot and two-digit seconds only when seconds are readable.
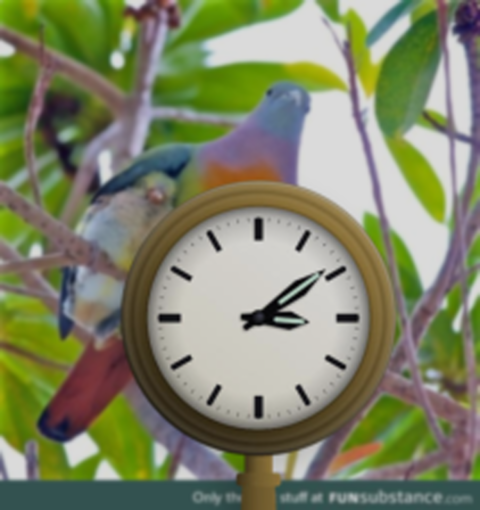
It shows 3.09
